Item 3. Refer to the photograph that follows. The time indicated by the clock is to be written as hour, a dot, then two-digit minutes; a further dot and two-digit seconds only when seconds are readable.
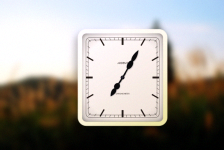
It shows 7.05
